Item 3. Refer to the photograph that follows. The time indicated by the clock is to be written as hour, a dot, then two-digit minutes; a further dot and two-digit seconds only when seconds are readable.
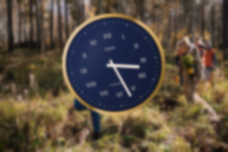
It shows 3.27
